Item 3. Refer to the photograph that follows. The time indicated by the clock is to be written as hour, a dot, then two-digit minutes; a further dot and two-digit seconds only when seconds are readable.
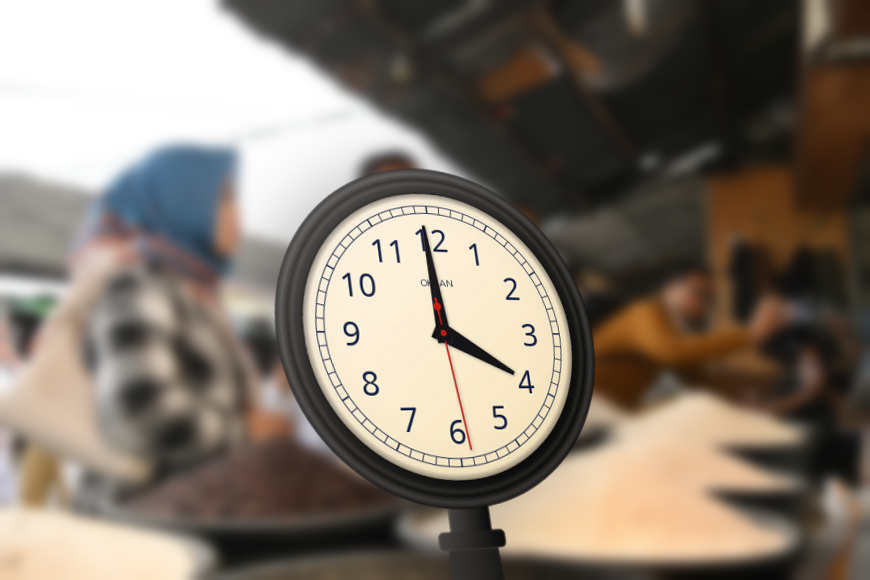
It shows 3.59.29
